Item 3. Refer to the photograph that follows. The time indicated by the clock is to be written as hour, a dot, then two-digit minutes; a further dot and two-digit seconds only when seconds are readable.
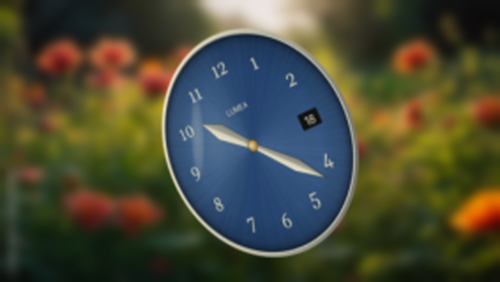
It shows 10.22
